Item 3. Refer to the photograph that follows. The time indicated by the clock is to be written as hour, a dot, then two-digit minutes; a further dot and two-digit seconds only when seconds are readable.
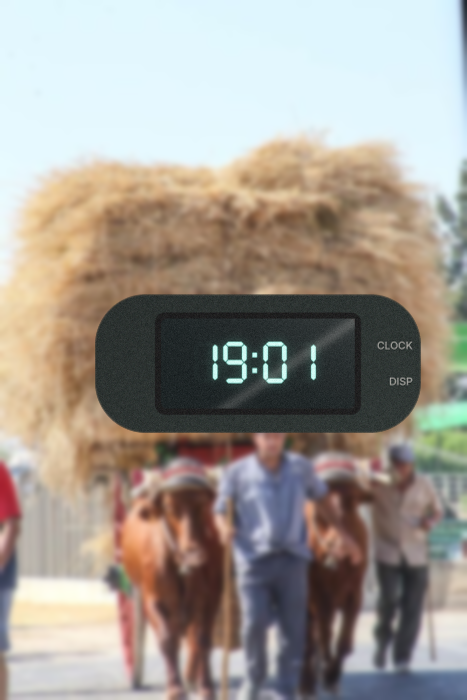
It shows 19.01
